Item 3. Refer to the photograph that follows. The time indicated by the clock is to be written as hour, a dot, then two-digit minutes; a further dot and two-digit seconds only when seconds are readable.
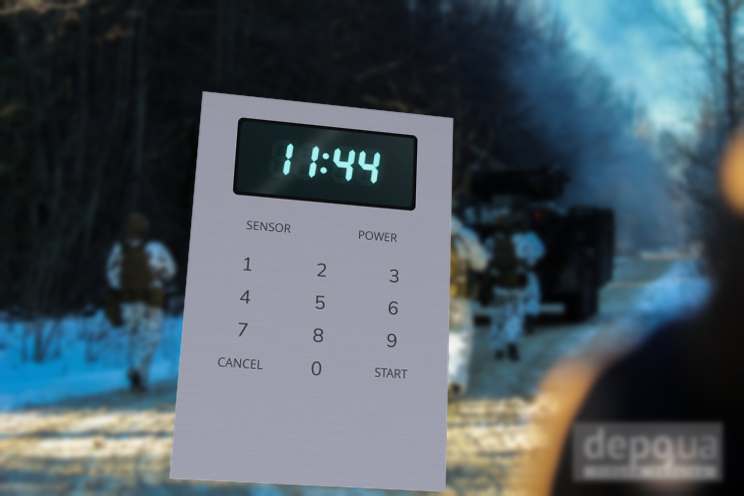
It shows 11.44
